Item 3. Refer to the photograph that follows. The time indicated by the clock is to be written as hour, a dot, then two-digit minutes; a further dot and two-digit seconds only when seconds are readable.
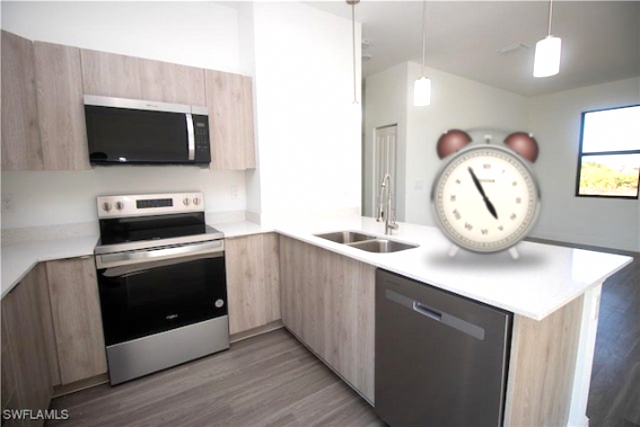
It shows 4.55
